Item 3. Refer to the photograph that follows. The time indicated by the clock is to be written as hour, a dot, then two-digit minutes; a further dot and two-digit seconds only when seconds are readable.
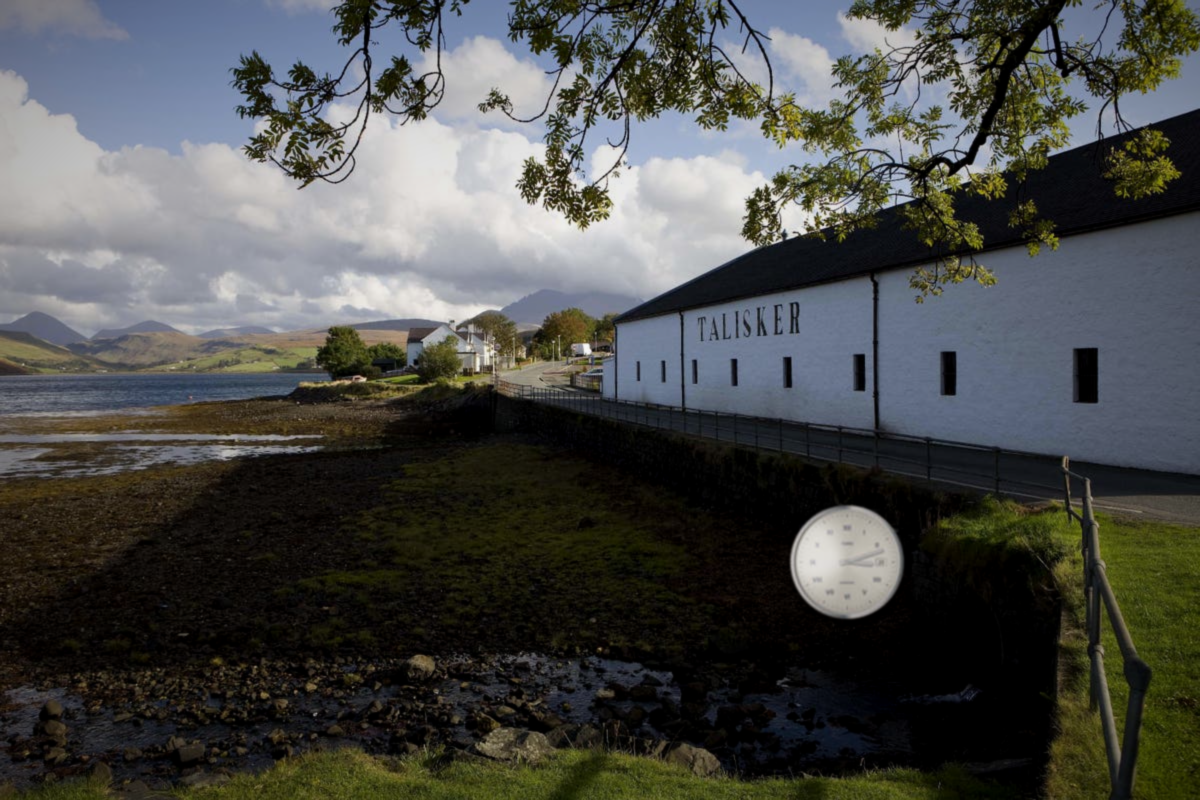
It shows 3.12
